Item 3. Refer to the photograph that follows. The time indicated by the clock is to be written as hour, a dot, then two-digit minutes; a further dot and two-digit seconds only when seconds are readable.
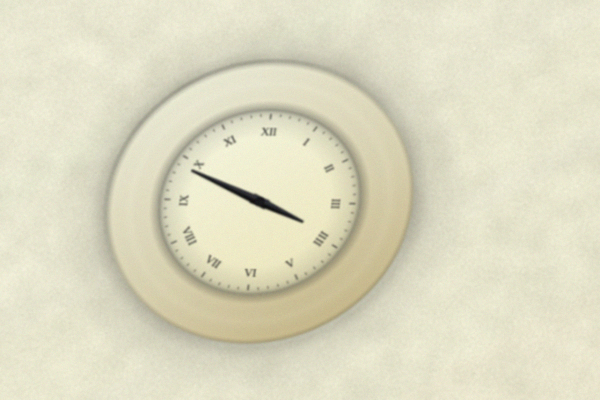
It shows 3.49
